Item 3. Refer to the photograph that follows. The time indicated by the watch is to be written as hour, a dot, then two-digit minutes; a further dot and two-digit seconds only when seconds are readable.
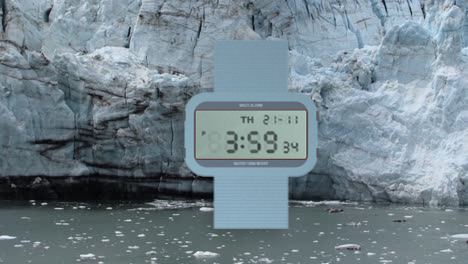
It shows 3.59.34
